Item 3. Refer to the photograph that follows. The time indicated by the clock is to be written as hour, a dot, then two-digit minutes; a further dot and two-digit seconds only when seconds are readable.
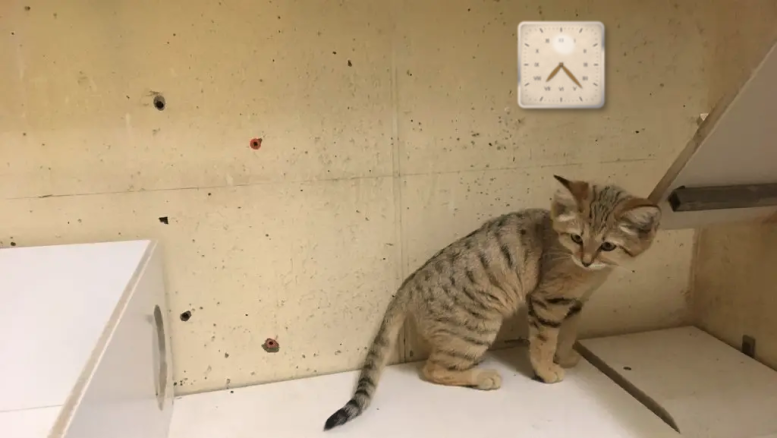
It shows 7.23
